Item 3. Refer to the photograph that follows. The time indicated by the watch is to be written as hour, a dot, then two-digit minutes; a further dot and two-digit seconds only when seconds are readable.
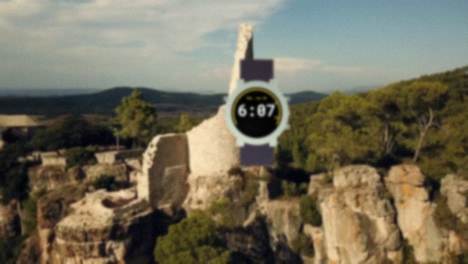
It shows 6.07
